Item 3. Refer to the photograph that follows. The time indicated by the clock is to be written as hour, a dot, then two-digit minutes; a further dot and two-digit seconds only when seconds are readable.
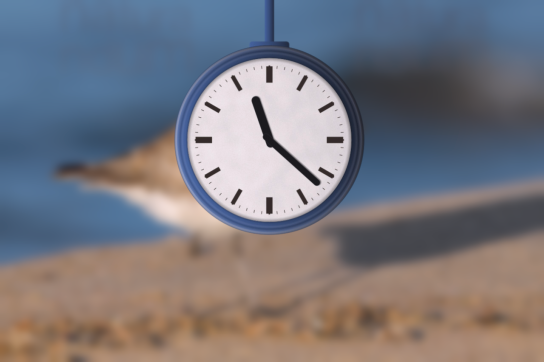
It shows 11.22
